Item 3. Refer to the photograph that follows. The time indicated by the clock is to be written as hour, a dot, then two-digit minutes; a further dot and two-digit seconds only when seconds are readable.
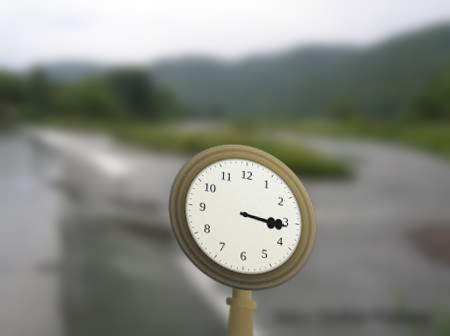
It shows 3.16
